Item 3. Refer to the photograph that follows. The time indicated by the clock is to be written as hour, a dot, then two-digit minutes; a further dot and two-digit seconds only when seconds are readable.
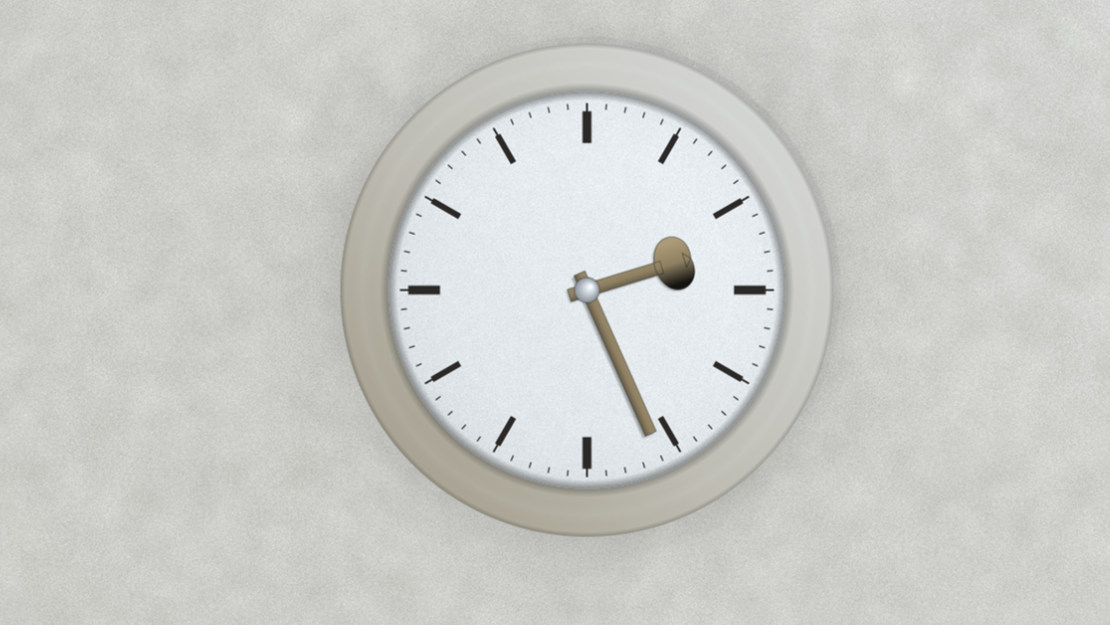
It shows 2.26
